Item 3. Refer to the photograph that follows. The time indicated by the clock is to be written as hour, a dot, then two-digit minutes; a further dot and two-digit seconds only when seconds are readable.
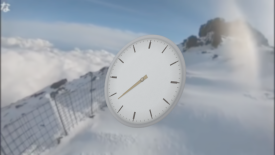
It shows 7.38
